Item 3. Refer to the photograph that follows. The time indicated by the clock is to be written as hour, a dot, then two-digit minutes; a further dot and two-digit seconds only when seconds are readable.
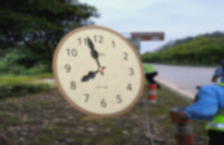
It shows 7.57
